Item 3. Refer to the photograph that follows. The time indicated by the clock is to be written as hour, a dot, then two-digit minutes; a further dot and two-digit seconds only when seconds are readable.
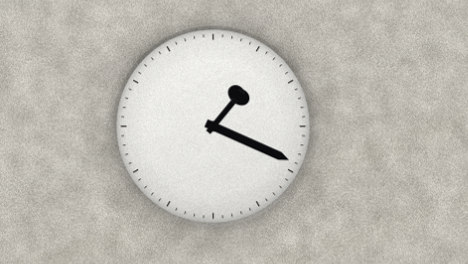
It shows 1.19
